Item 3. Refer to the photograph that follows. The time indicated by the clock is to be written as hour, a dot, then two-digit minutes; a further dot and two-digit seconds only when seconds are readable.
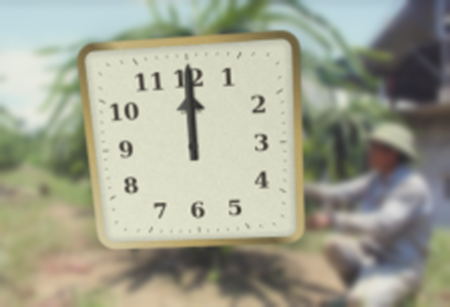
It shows 12.00
